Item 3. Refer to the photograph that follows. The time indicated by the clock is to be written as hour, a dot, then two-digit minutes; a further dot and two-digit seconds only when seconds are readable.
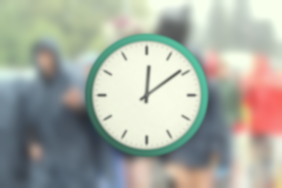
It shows 12.09
